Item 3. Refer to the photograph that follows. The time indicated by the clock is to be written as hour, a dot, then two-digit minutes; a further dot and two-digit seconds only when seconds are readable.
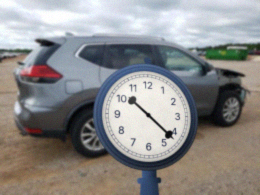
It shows 10.22
